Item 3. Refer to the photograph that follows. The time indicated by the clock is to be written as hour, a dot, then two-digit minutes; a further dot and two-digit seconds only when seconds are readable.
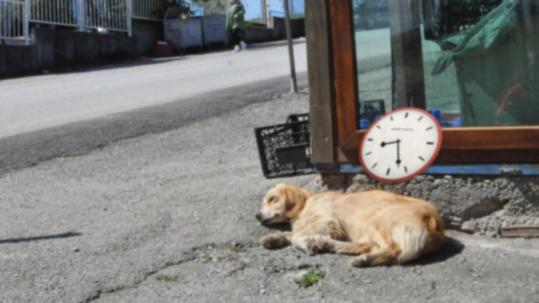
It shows 8.27
